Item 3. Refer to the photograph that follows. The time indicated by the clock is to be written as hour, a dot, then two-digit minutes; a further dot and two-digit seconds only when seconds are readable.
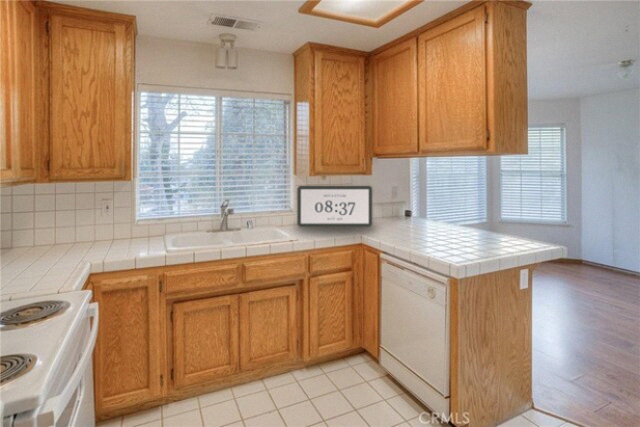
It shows 8.37
